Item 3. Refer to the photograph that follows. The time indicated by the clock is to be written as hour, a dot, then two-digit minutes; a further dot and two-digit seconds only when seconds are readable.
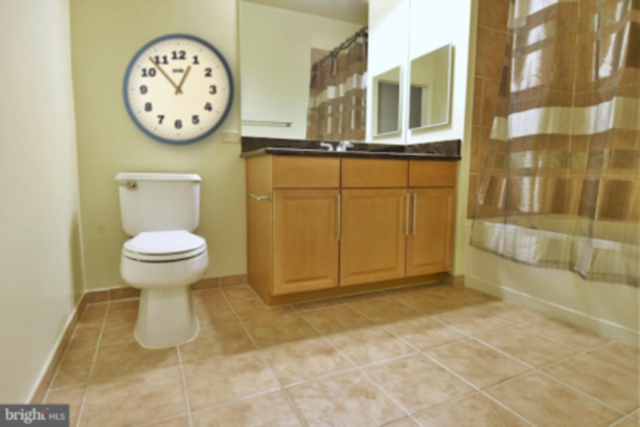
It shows 12.53
